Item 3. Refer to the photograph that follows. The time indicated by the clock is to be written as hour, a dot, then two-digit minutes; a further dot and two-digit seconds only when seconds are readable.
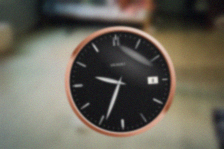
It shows 9.34
